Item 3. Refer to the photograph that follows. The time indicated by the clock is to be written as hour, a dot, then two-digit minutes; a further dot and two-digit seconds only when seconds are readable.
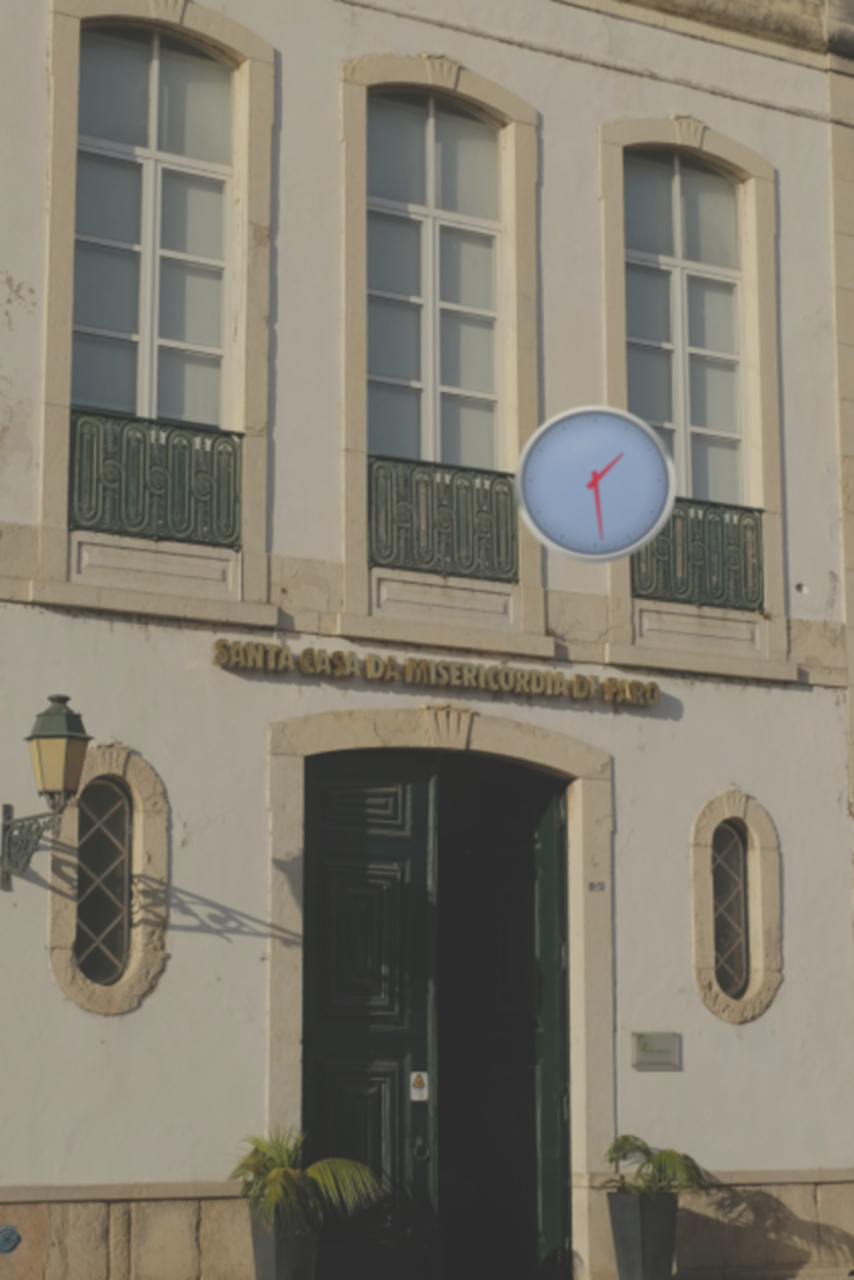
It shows 1.29
